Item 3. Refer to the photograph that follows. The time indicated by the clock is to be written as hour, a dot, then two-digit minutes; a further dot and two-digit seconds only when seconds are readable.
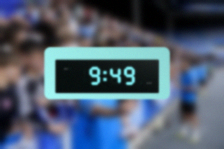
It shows 9.49
